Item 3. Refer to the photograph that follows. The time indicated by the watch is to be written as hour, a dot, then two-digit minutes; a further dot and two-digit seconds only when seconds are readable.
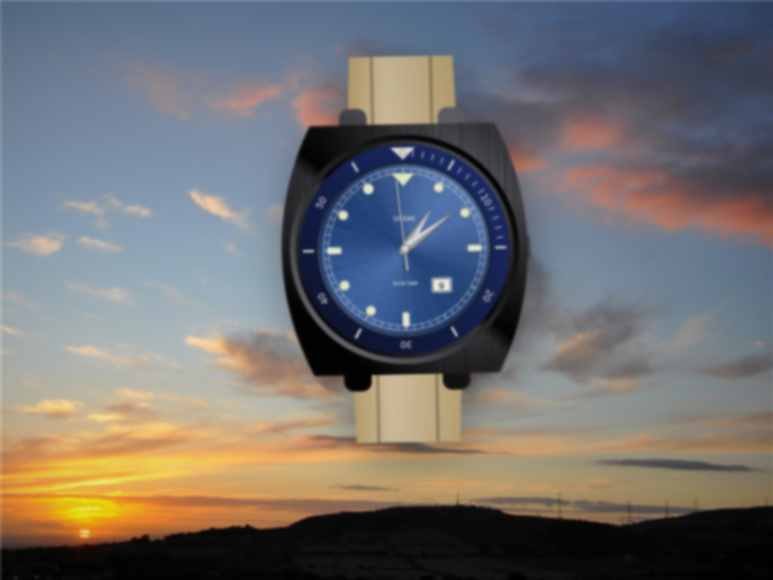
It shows 1.08.59
